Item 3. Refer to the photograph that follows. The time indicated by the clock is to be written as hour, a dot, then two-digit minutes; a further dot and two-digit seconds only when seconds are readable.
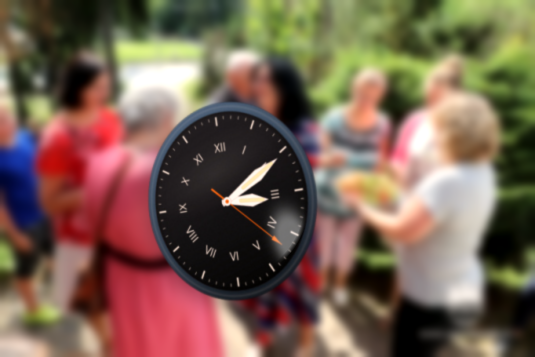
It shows 3.10.22
